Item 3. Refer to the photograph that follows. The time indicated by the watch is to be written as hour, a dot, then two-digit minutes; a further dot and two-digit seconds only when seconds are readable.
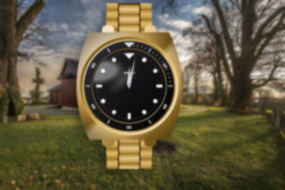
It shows 12.02
